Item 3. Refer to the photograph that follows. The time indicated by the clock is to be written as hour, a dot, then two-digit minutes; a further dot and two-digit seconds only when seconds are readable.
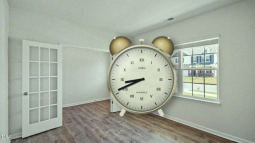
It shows 8.41
